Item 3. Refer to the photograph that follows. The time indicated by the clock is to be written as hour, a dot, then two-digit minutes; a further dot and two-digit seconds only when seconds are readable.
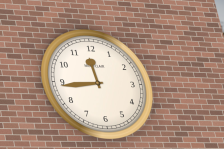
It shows 11.44
